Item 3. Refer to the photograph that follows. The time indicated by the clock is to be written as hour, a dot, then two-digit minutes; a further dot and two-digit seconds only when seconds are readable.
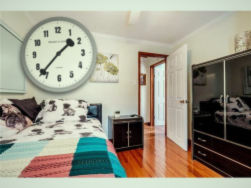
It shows 1.37
